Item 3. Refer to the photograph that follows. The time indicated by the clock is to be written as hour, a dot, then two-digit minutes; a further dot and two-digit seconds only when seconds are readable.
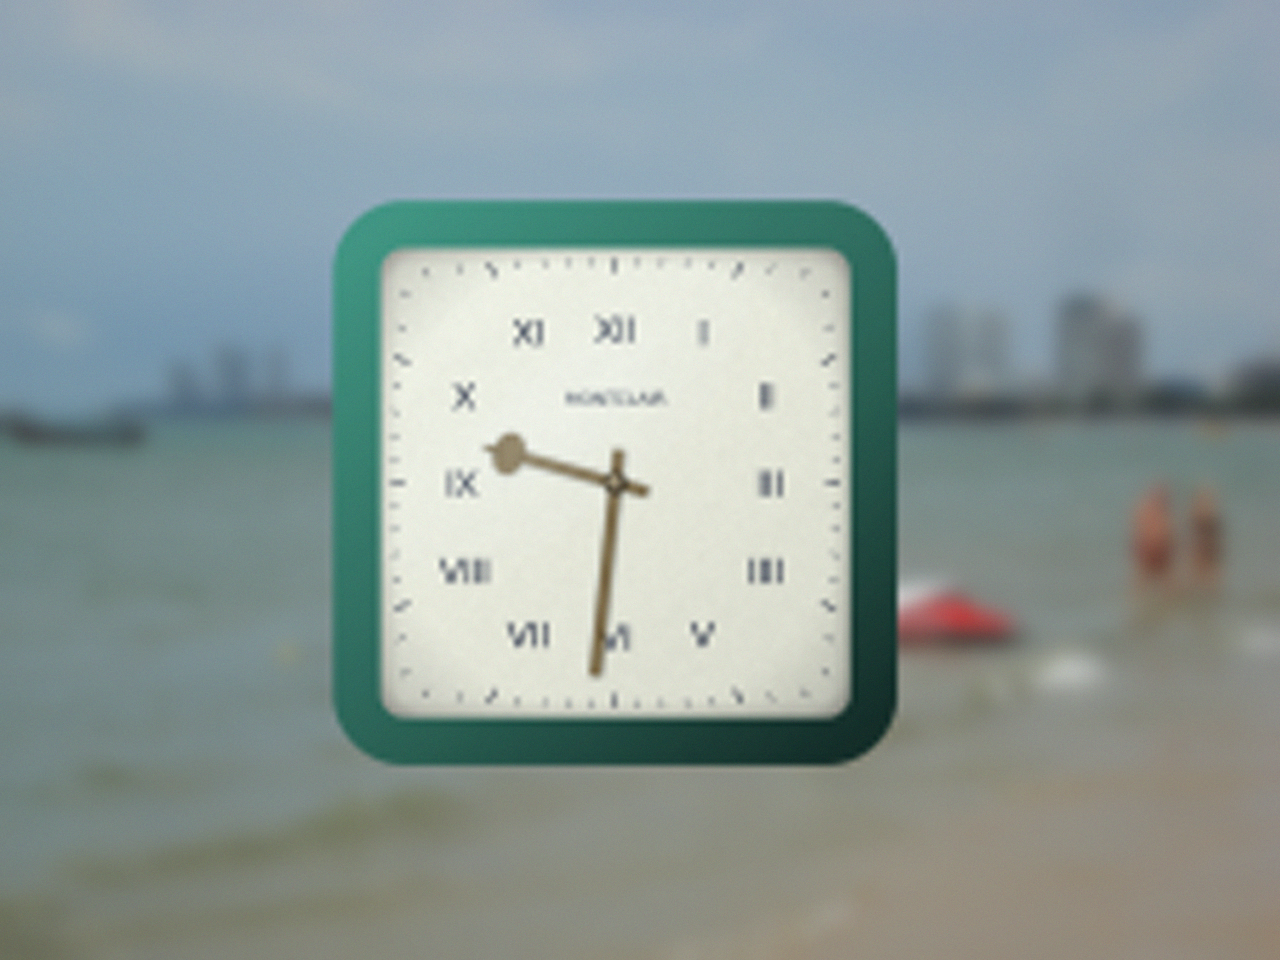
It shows 9.31
